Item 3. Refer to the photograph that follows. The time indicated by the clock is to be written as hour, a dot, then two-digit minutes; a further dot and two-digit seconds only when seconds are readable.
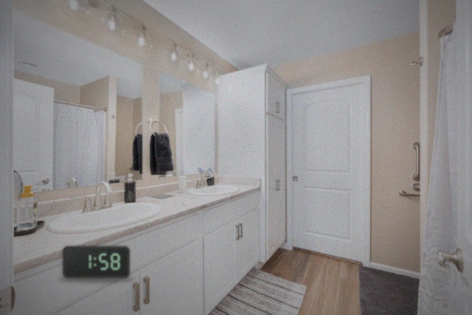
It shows 1.58
